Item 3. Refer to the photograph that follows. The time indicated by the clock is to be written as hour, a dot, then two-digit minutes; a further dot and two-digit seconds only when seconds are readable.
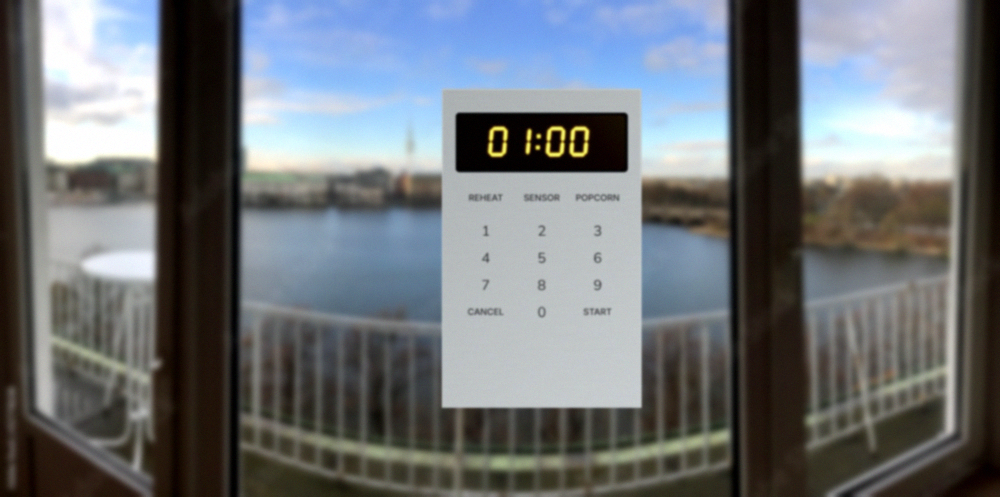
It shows 1.00
